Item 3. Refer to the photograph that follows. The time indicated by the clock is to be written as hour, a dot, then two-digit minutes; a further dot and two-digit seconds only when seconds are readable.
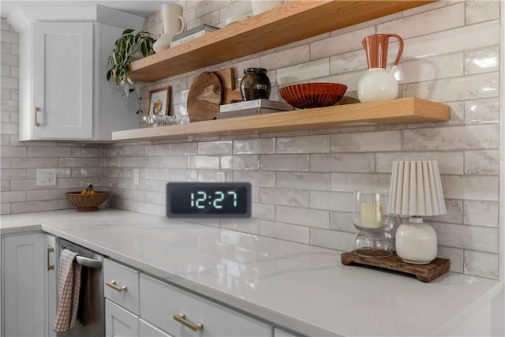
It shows 12.27
